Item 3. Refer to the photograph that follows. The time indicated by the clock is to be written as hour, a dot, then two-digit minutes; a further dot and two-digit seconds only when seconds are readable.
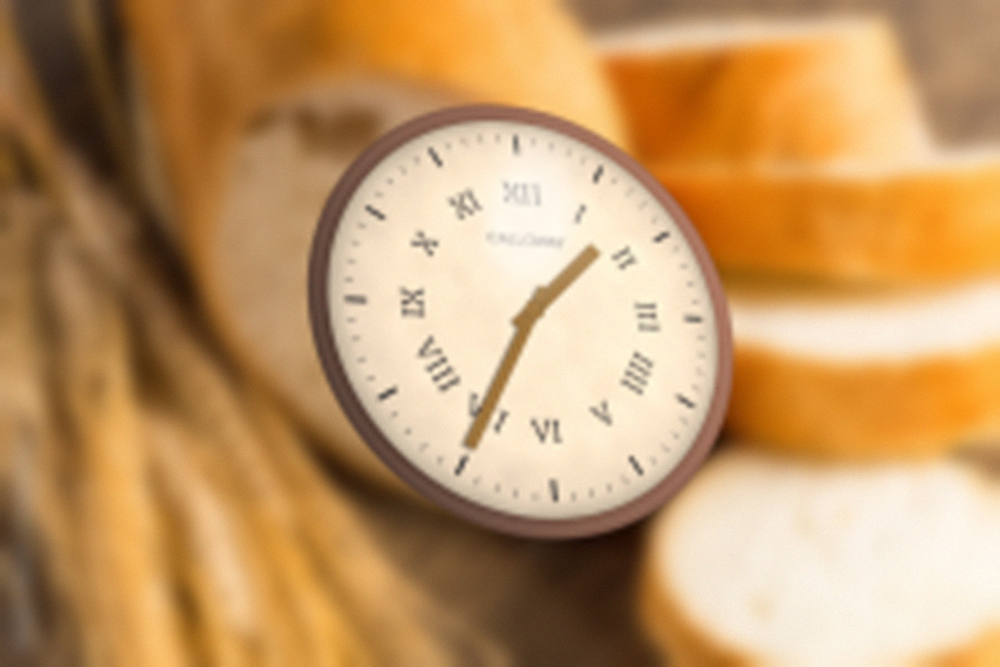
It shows 1.35
